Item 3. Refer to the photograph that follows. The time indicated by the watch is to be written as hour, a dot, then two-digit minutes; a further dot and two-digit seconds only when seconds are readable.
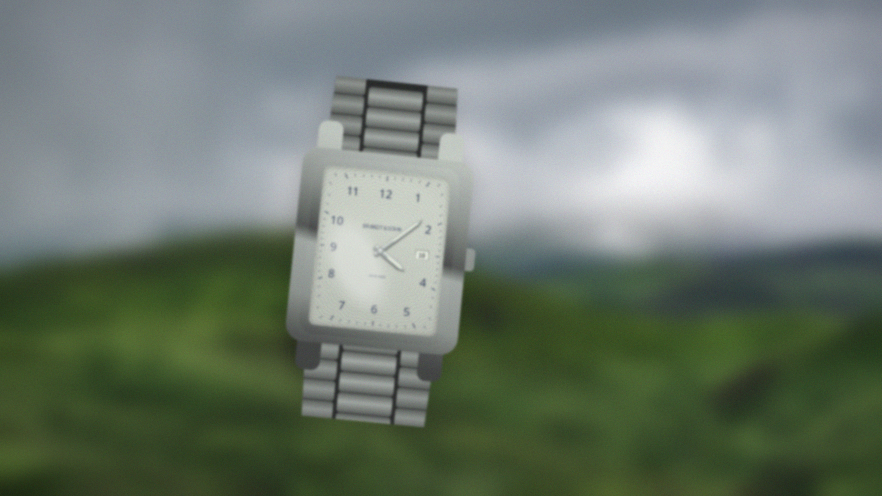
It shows 4.08
